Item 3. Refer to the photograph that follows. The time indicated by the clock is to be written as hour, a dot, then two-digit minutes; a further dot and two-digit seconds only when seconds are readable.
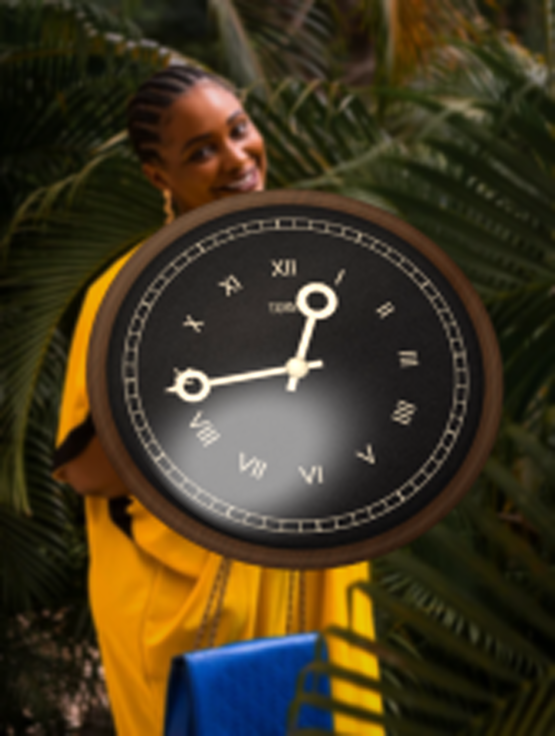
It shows 12.44
